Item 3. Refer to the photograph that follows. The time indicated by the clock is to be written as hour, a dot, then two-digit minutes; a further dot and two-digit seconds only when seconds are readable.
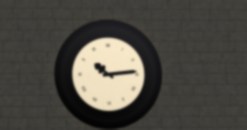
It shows 10.14
